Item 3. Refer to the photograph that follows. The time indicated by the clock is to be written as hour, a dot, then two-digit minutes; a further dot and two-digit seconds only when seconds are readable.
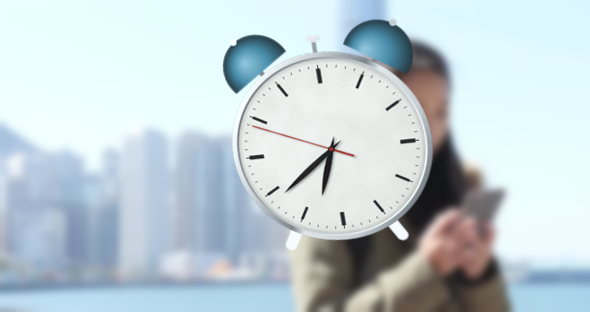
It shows 6.38.49
